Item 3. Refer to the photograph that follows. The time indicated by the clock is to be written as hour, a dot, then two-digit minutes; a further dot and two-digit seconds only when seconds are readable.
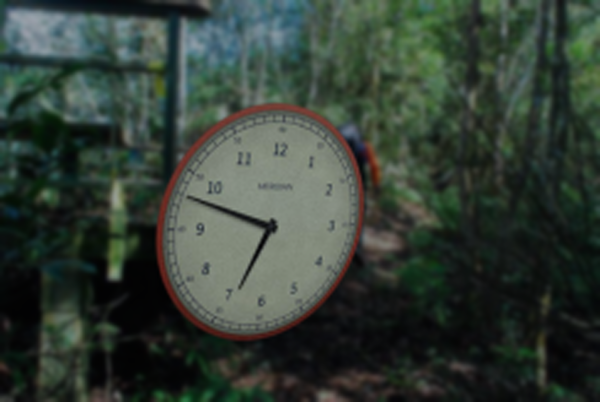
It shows 6.48
